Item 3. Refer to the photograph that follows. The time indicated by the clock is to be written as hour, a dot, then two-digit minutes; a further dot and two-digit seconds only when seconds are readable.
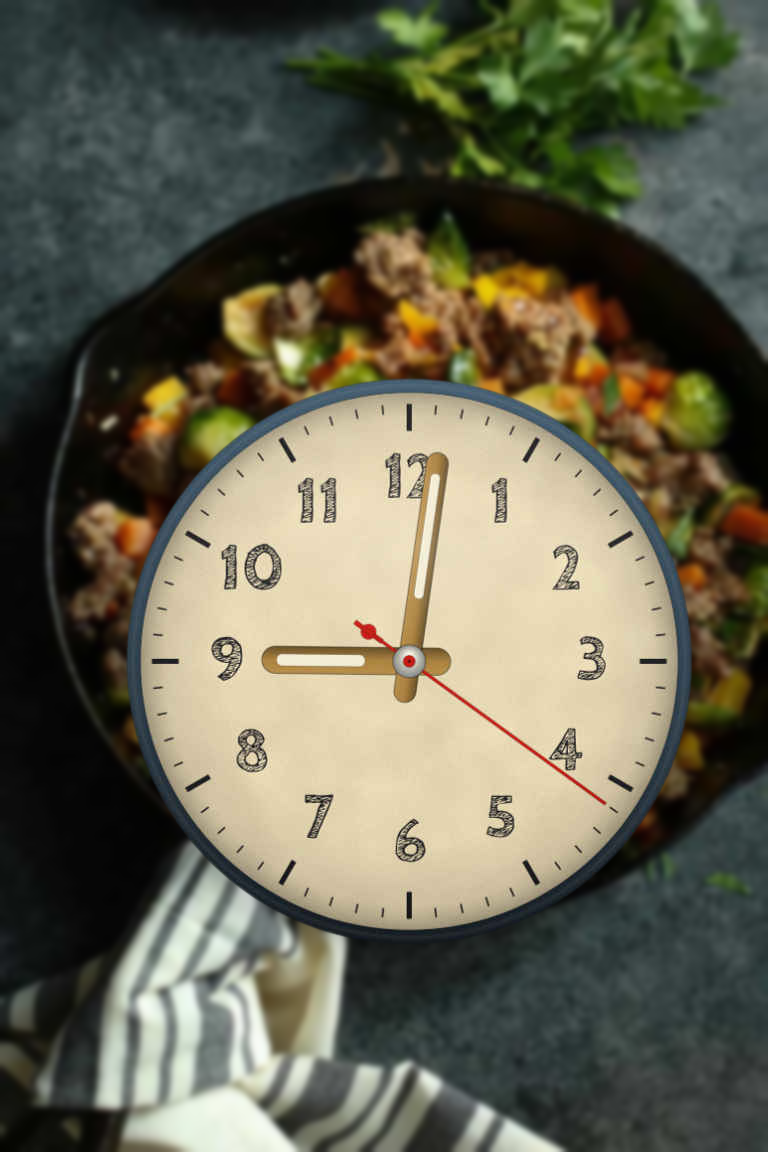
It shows 9.01.21
